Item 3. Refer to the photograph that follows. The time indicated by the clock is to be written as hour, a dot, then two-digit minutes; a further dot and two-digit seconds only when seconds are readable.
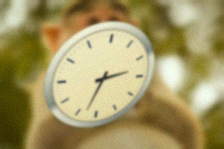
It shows 2.33
